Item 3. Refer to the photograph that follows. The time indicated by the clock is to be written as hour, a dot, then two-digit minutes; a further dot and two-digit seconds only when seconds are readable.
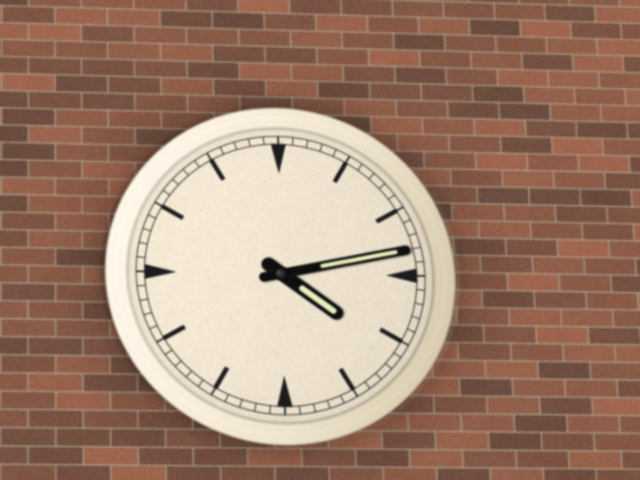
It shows 4.13
